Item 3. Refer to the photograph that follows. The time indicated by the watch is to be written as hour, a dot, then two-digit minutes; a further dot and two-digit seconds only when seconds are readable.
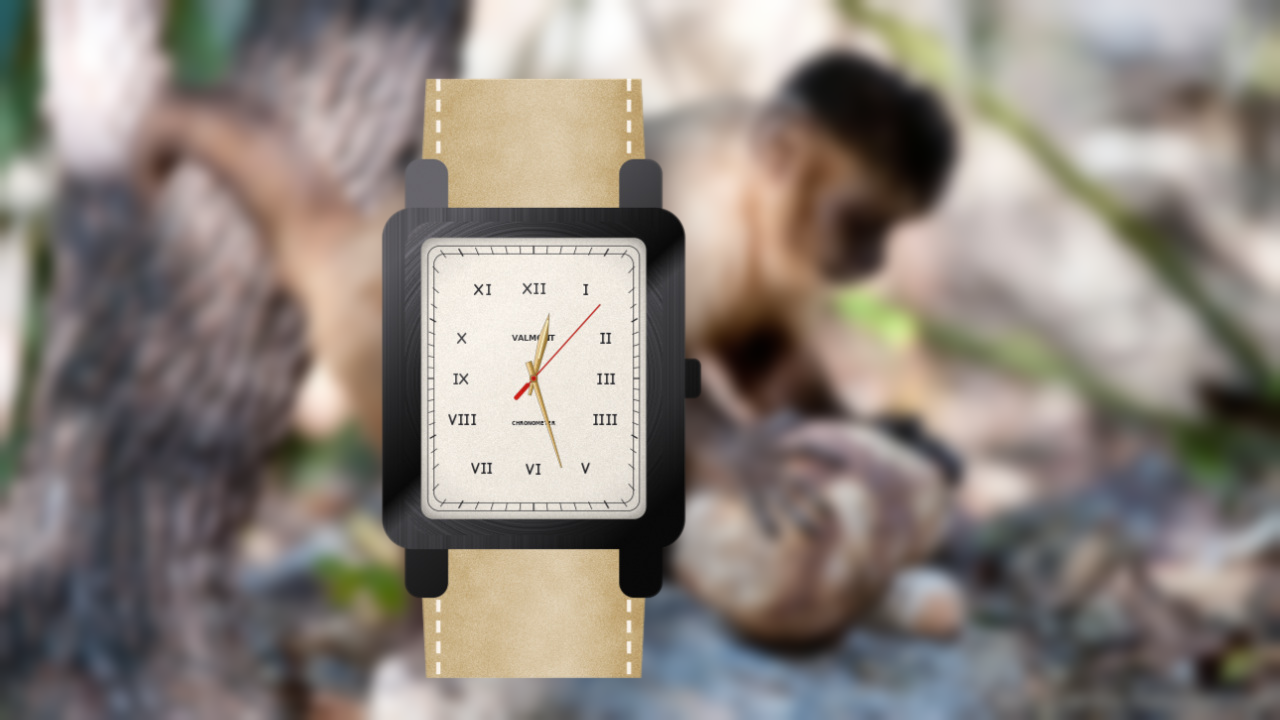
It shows 12.27.07
